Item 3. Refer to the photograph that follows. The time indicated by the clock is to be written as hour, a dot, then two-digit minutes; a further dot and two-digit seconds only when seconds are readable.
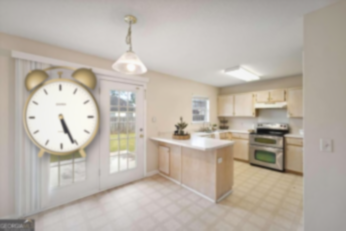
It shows 5.26
